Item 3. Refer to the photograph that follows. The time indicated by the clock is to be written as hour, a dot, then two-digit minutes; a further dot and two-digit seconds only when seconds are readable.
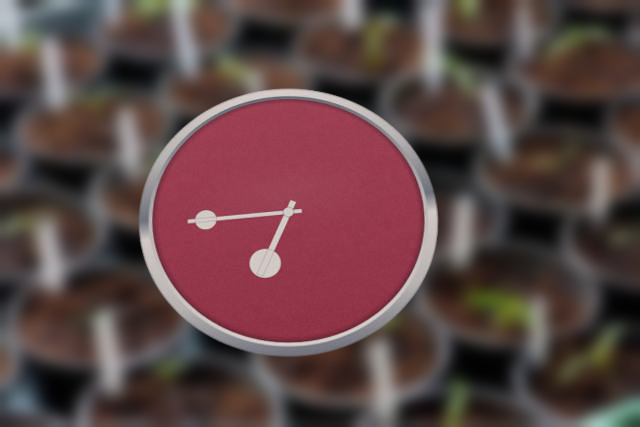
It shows 6.44
